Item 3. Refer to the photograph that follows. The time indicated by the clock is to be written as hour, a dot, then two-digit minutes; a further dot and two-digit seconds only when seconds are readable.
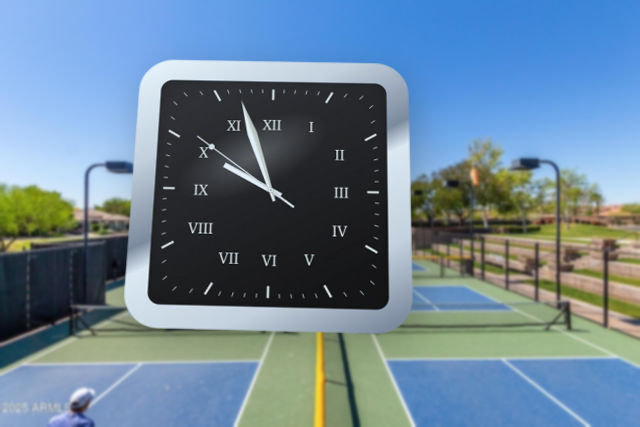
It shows 9.56.51
